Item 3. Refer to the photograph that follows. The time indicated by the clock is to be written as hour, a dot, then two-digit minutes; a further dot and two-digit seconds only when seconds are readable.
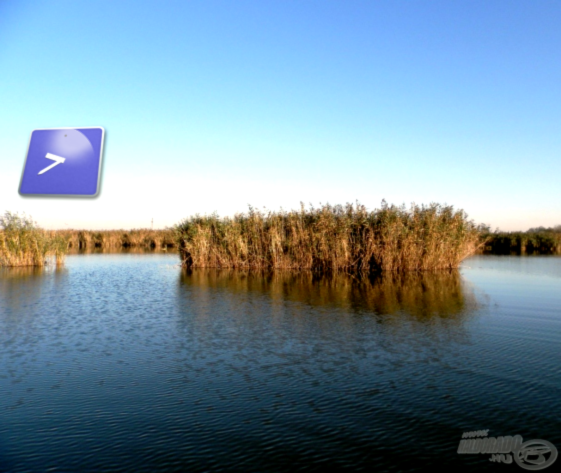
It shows 9.39
